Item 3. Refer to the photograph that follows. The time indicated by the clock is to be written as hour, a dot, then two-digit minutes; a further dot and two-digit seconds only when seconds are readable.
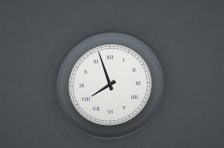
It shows 7.57
